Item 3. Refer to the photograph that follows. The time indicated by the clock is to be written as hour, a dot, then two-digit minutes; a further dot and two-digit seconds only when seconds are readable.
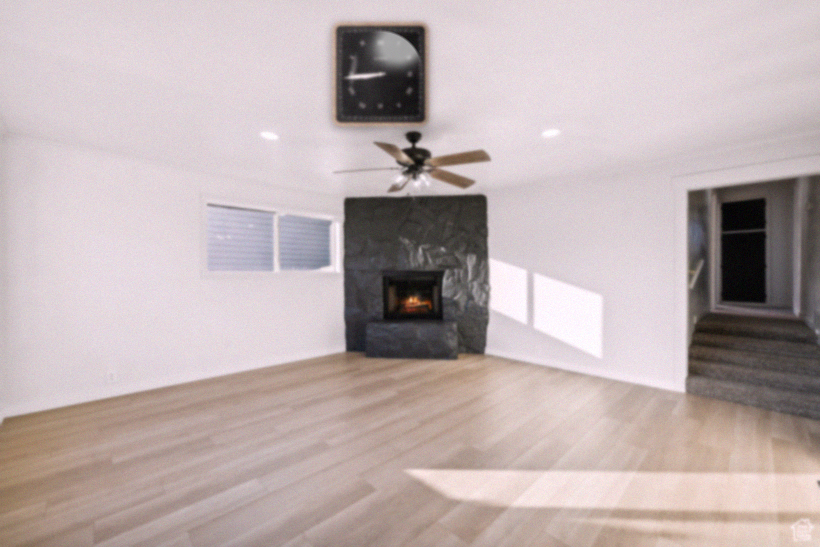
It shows 8.44
